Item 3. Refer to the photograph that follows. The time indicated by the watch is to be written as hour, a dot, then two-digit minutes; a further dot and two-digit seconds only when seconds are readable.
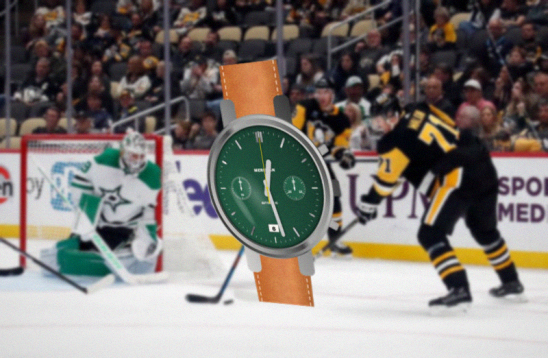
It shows 12.28
